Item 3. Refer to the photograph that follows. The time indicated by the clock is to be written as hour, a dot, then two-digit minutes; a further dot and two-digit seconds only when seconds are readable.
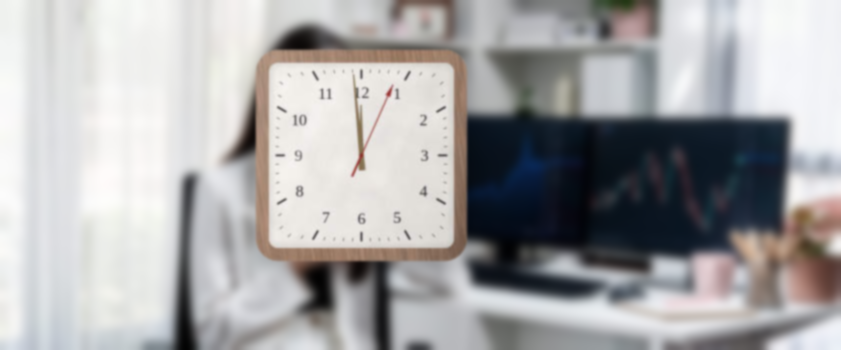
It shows 11.59.04
